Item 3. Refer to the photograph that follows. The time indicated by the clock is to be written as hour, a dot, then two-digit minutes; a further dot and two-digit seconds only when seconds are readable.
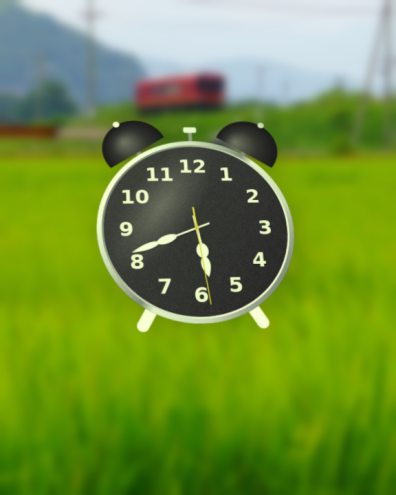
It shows 5.41.29
